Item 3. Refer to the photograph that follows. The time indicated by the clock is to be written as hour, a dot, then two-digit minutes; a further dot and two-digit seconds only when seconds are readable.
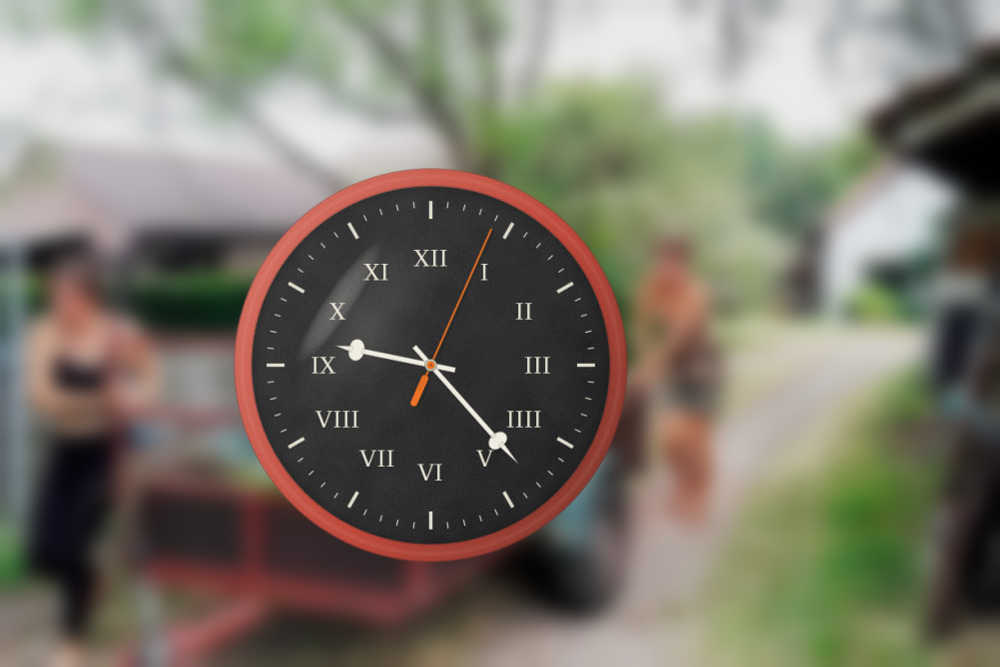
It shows 9.23.04
